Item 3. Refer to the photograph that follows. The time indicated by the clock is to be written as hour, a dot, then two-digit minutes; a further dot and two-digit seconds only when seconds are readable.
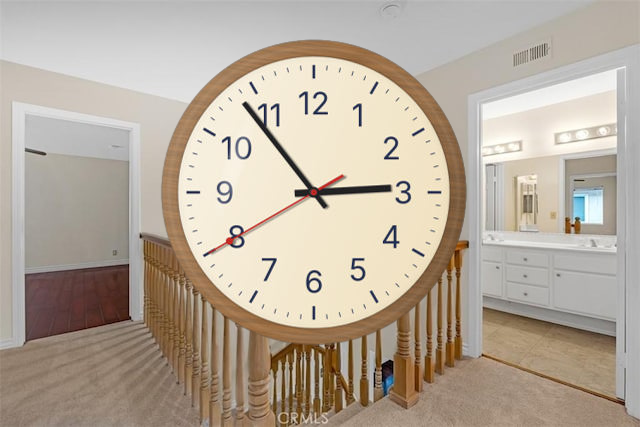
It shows 2.53.40
